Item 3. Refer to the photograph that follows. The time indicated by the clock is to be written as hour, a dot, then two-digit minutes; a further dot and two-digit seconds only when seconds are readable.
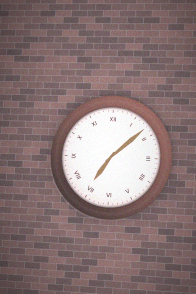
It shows 7.08
